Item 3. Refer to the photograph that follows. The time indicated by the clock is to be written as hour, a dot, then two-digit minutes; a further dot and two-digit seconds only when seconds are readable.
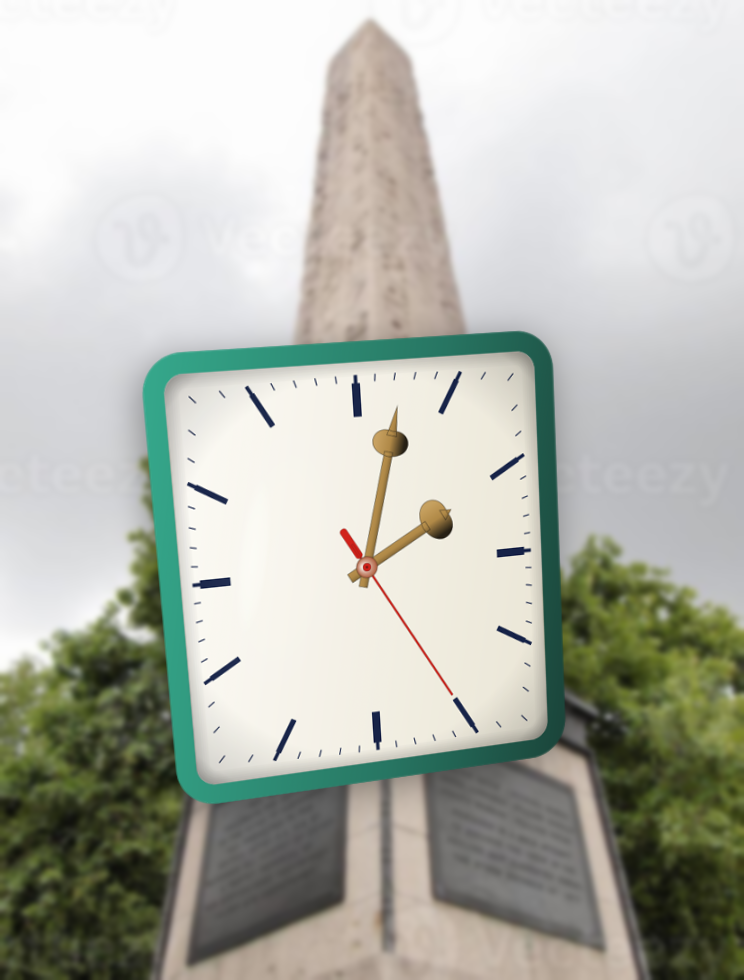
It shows 2.02.25
